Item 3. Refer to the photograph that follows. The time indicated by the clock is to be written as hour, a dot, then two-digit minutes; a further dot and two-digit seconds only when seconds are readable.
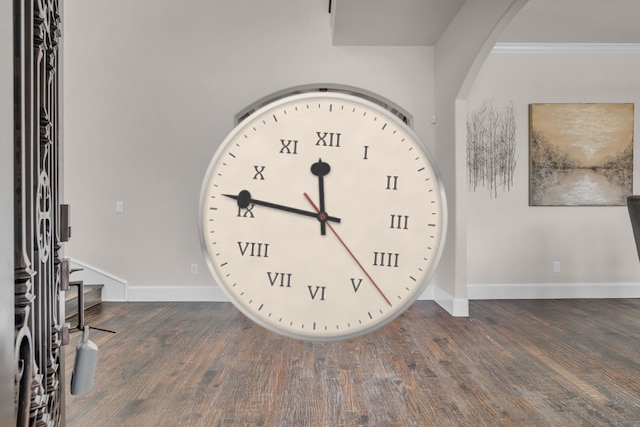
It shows 11.46.23
